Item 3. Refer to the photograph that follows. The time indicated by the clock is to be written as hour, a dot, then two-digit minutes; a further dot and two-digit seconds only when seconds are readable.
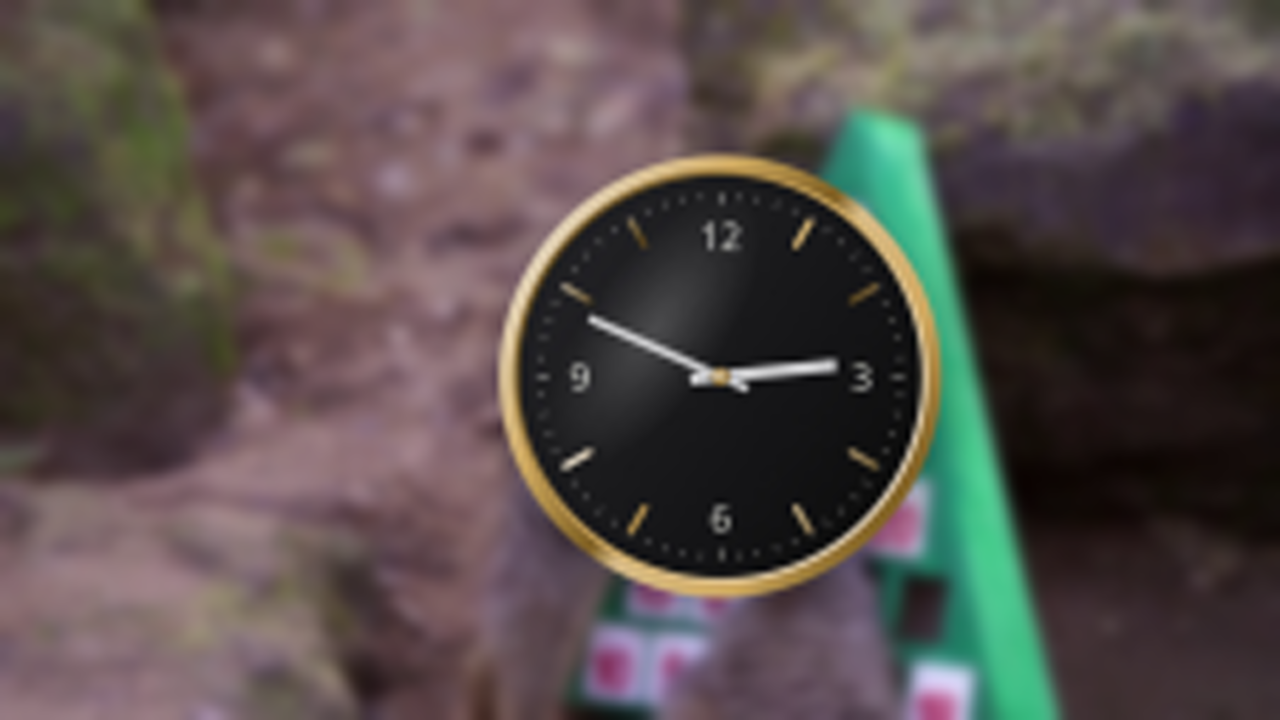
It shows 2.49
